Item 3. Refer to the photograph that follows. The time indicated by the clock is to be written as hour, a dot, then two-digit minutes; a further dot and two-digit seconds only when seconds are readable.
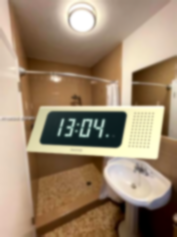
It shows 13.04
